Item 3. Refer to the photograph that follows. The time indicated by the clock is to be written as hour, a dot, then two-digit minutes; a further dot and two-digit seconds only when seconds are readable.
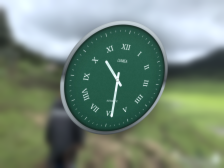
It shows 10.29
